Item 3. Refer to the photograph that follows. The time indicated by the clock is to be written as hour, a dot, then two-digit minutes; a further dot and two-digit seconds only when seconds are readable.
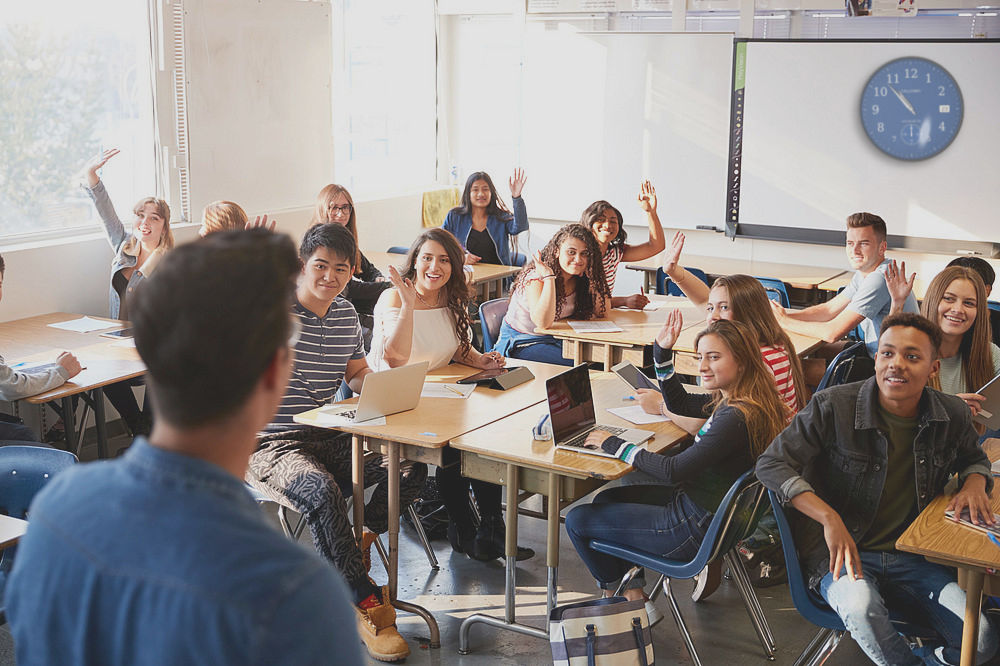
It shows 10.53
